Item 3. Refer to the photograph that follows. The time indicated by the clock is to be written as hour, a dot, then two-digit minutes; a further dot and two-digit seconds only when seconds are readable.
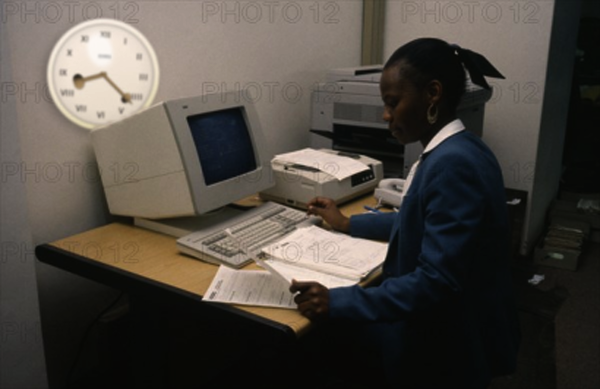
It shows 8.22
